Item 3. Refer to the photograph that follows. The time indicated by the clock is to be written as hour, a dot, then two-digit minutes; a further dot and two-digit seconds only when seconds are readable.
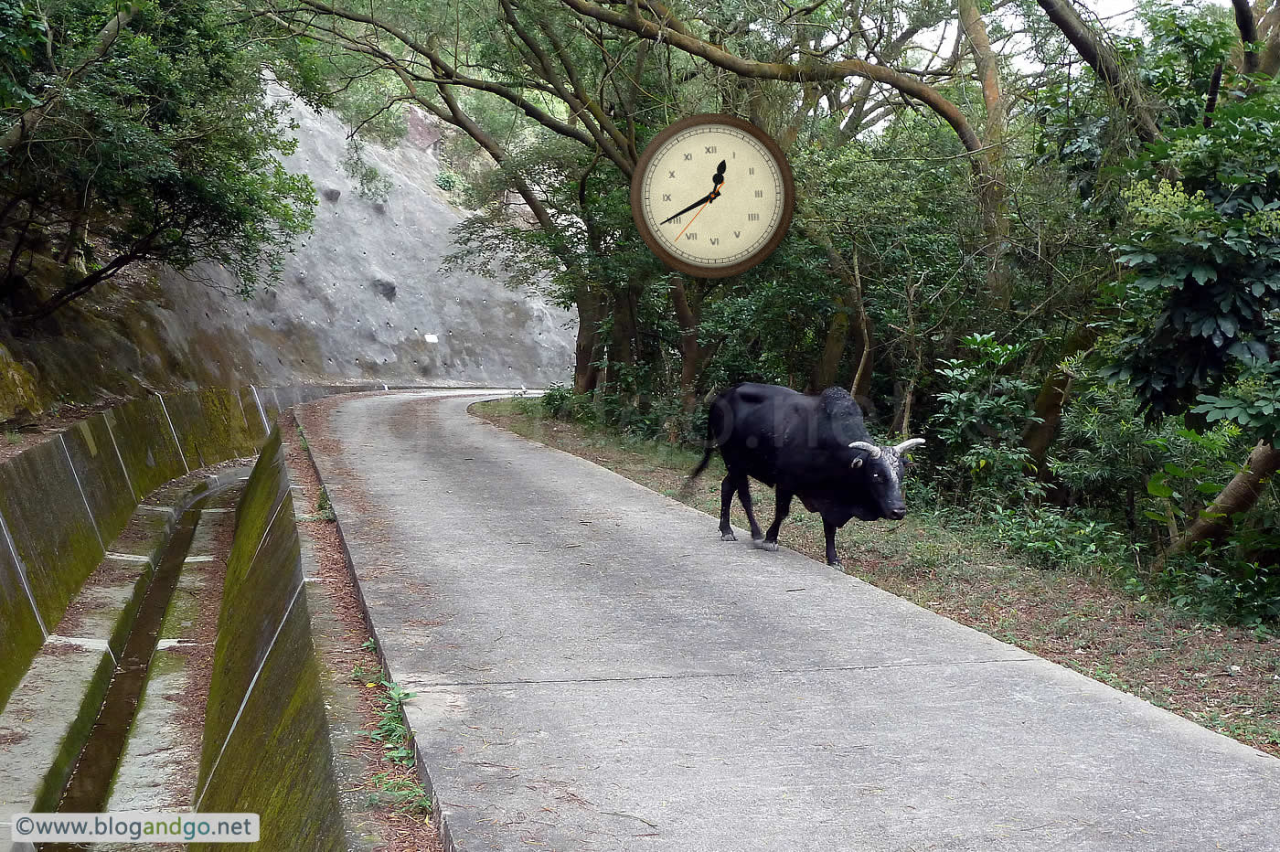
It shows 12.40.37
